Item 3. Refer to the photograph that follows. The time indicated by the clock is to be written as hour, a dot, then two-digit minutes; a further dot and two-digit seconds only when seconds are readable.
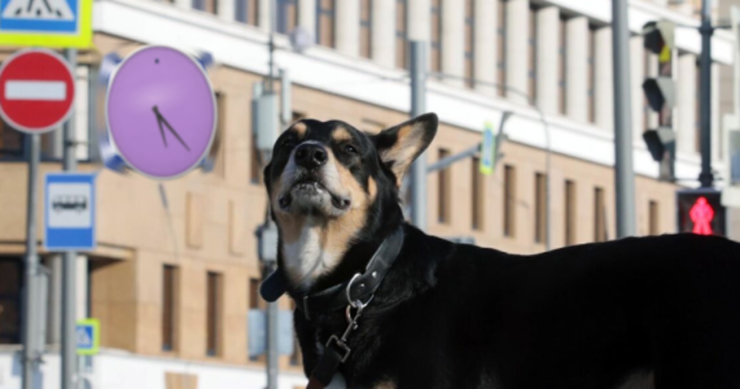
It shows 5.22
